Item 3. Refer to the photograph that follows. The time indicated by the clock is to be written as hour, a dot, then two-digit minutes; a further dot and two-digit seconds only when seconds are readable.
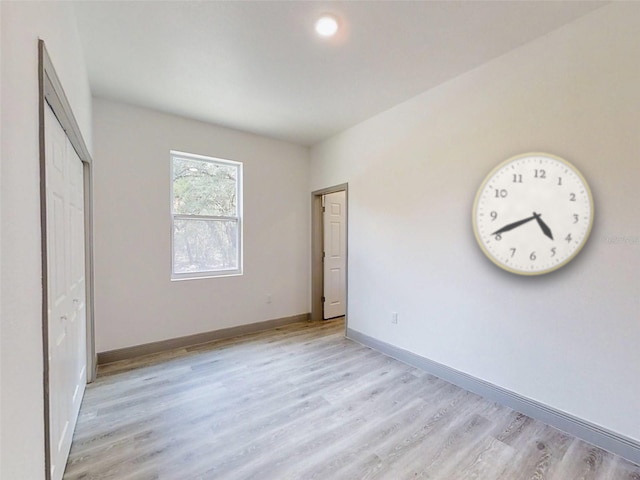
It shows 4.41
